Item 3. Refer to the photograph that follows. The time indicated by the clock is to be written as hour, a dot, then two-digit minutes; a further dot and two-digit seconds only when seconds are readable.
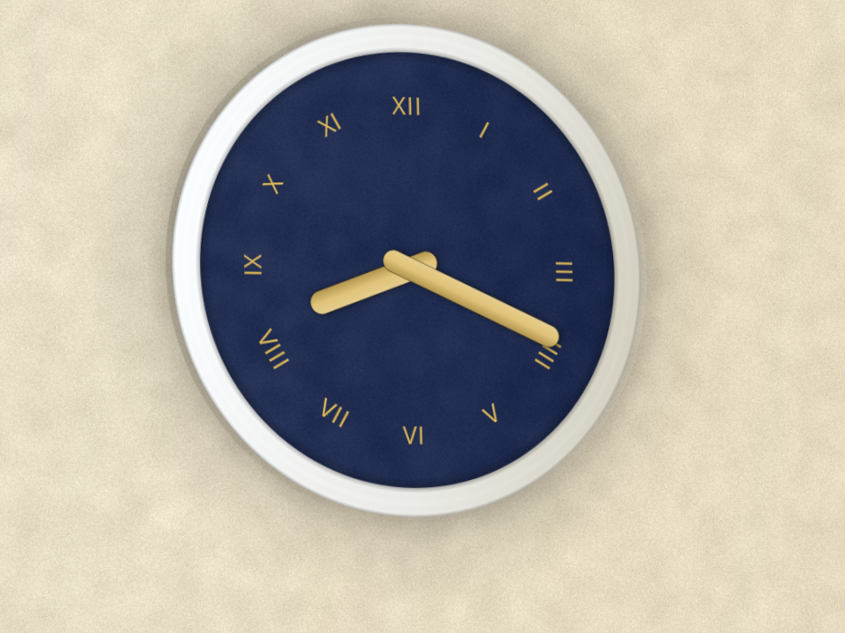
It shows 8.19
